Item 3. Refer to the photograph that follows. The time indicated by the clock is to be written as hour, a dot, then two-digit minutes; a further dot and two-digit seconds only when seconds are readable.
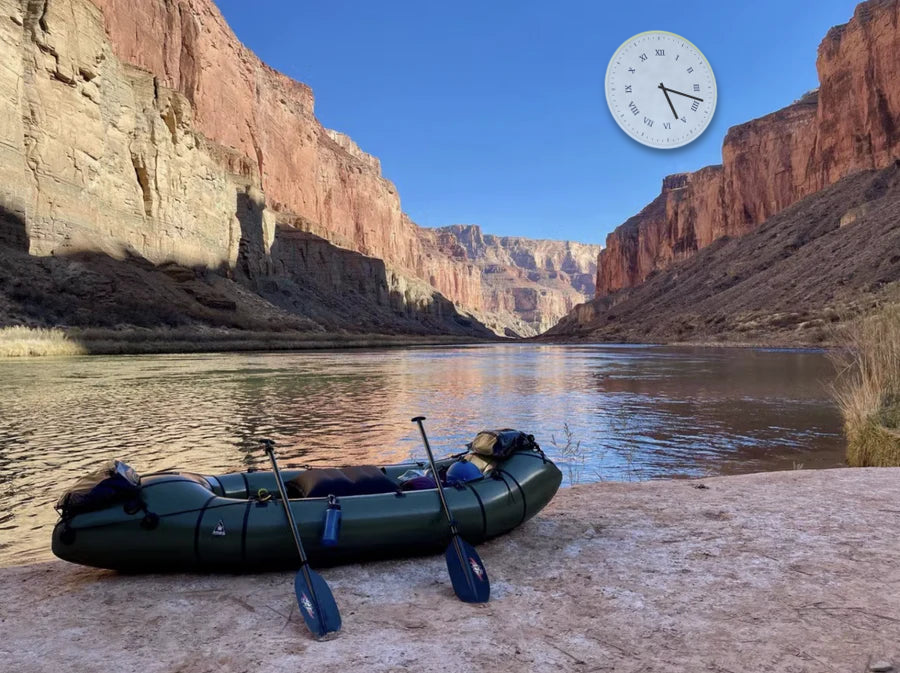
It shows 5.18
